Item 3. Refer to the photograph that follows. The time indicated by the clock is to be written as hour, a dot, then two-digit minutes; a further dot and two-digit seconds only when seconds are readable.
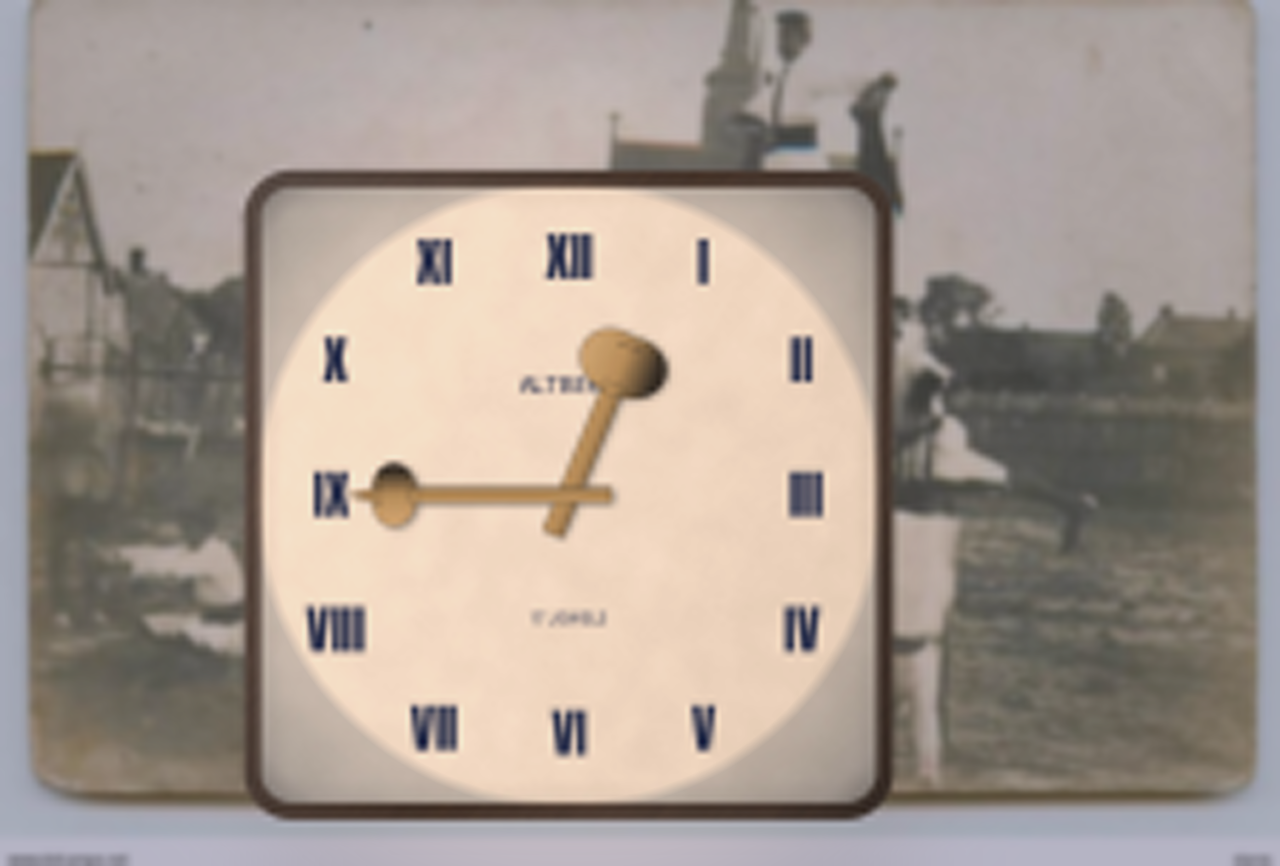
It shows 12.45
